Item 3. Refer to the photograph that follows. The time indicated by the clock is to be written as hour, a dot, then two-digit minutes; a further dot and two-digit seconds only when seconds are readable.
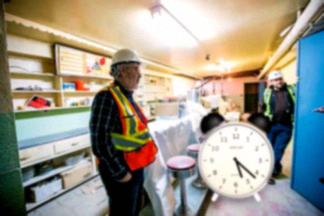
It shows 5.22
